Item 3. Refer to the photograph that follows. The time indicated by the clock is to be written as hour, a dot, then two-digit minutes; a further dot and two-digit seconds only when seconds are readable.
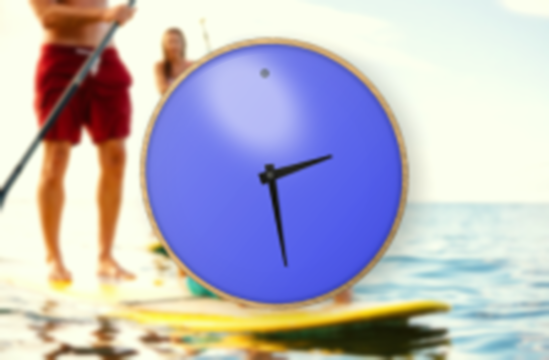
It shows 2.29
